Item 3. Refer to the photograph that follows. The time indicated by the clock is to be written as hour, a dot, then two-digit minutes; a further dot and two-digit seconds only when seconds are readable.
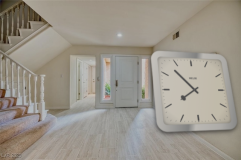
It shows 7.53
